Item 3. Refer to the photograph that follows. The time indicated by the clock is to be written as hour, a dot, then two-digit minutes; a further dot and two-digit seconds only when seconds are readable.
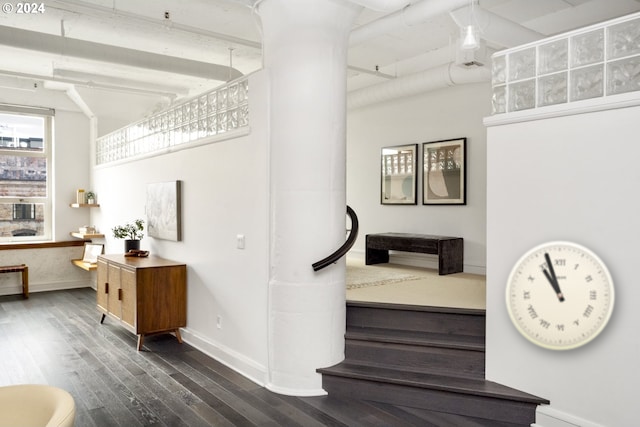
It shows 10.57
